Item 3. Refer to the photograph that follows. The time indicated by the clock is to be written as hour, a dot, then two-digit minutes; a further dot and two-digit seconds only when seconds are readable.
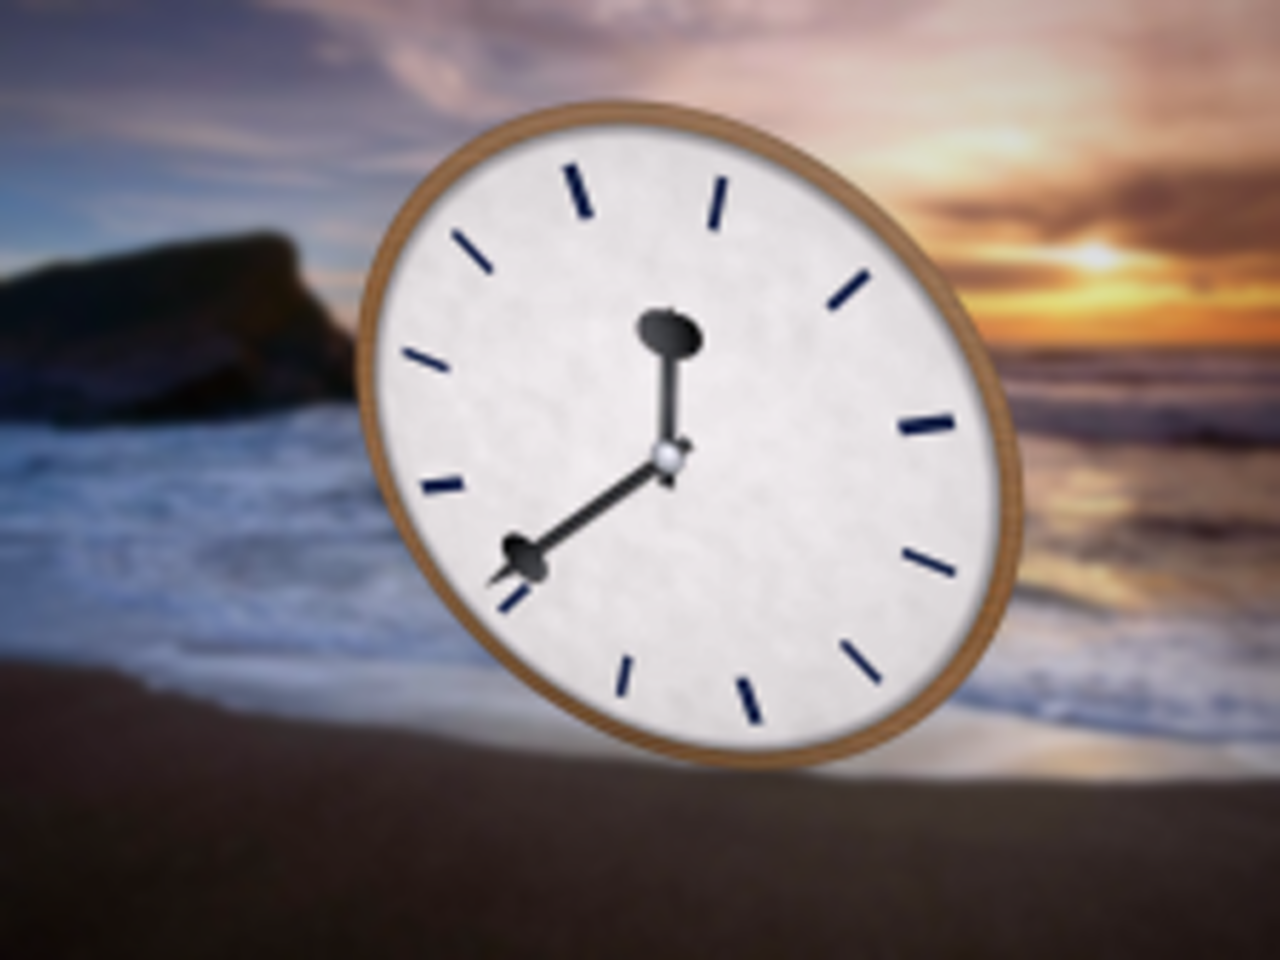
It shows 12.41
